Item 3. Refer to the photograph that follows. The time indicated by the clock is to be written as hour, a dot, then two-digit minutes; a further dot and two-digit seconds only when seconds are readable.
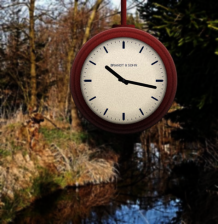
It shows 10.17
